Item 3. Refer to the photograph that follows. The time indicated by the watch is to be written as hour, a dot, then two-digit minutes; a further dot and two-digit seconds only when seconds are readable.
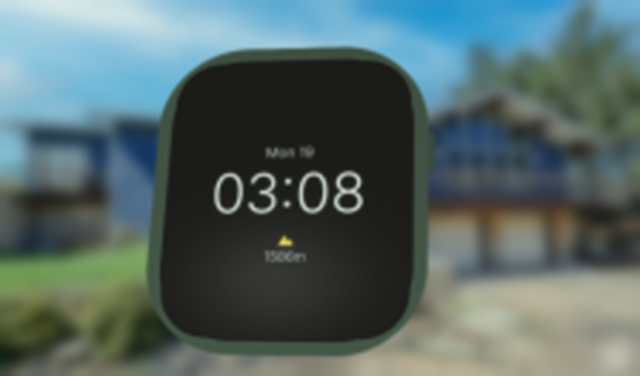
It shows 3.08
